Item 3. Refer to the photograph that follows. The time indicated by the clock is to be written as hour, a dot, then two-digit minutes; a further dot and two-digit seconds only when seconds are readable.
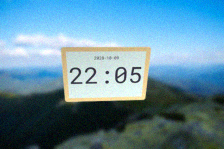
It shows 22.05
